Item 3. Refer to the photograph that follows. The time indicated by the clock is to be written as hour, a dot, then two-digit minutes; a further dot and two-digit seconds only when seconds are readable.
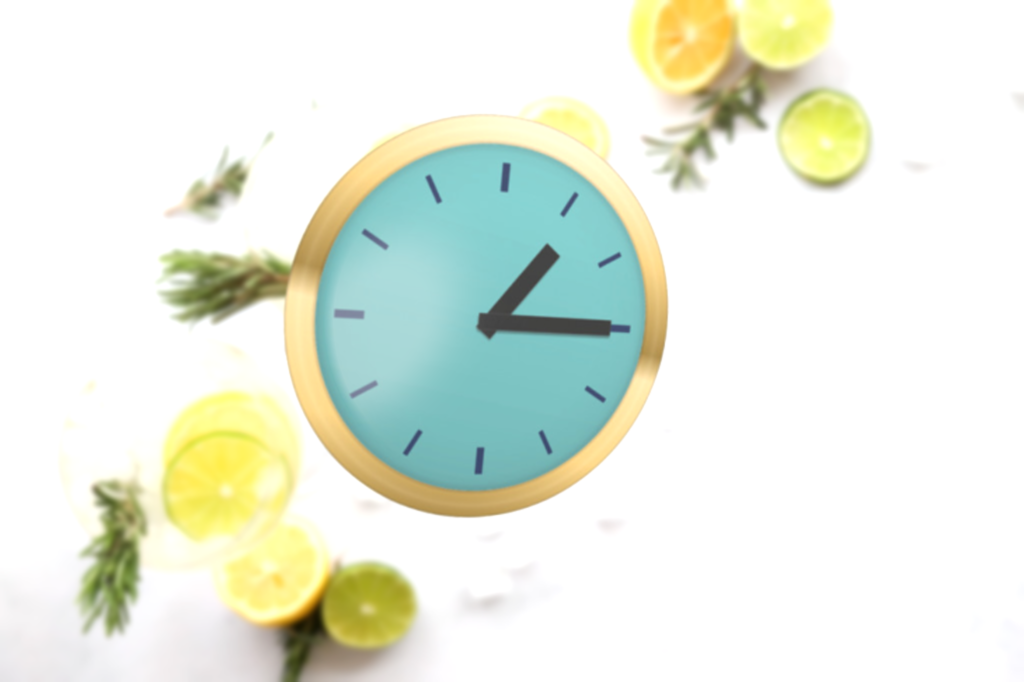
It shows 1.15
